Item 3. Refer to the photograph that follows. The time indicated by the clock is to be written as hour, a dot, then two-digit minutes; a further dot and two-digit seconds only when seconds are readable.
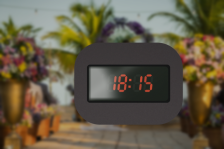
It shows 18.15
